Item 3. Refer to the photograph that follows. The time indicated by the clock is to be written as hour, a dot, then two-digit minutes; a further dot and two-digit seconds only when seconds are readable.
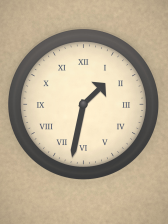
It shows 1.32
